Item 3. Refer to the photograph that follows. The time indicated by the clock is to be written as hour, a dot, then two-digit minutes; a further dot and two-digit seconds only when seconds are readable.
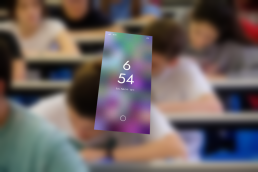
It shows 6.54
